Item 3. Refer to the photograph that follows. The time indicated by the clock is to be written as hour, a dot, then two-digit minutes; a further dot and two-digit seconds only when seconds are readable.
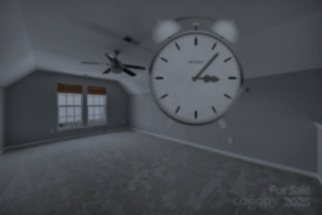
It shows 3.07
